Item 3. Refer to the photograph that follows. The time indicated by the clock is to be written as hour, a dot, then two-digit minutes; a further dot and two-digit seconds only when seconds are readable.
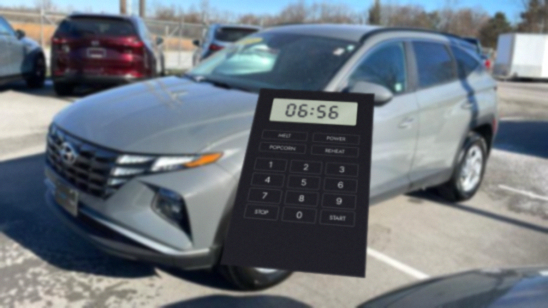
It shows 6.56
